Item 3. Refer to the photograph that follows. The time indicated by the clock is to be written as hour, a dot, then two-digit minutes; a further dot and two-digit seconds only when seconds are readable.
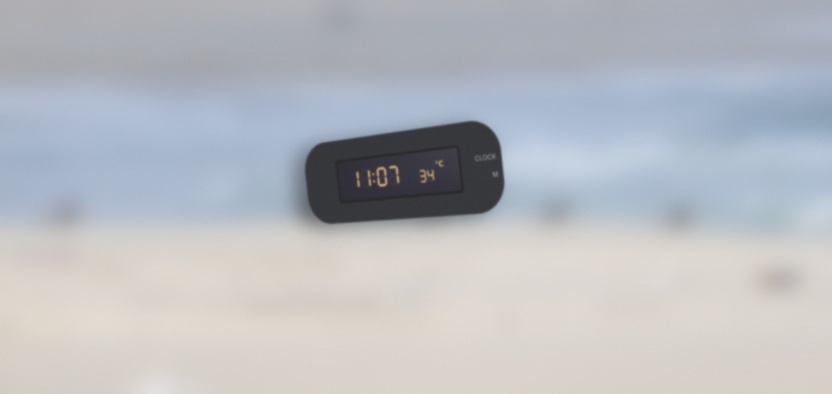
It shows 11.07
